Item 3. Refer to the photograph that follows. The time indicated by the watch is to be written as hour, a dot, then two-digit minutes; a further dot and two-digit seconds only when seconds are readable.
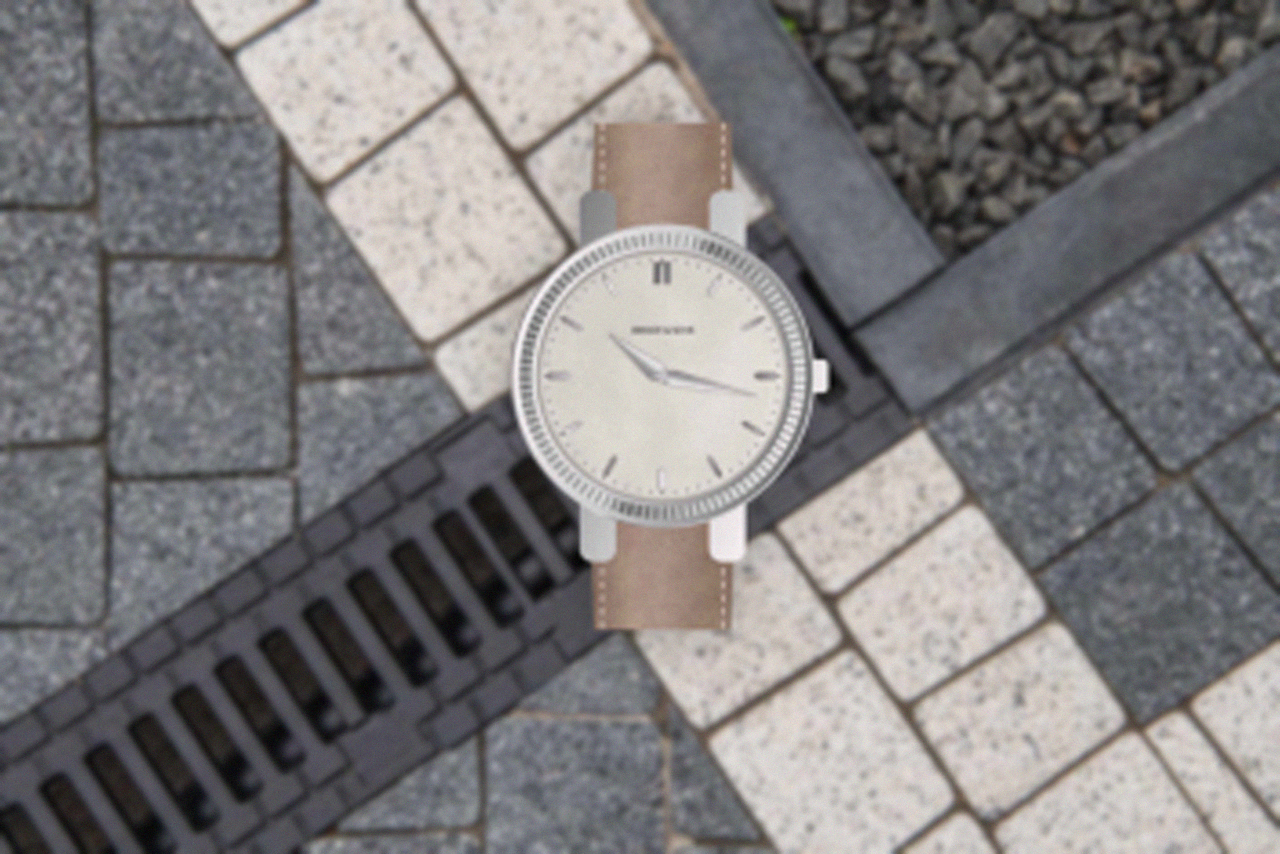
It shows 10.17
